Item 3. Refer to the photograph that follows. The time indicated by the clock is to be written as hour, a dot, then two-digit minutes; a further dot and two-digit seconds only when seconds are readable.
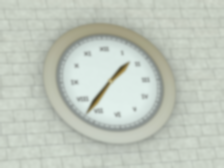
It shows 1.37
